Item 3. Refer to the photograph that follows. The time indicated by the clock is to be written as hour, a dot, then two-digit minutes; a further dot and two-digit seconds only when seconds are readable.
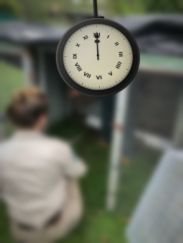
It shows 12.00
